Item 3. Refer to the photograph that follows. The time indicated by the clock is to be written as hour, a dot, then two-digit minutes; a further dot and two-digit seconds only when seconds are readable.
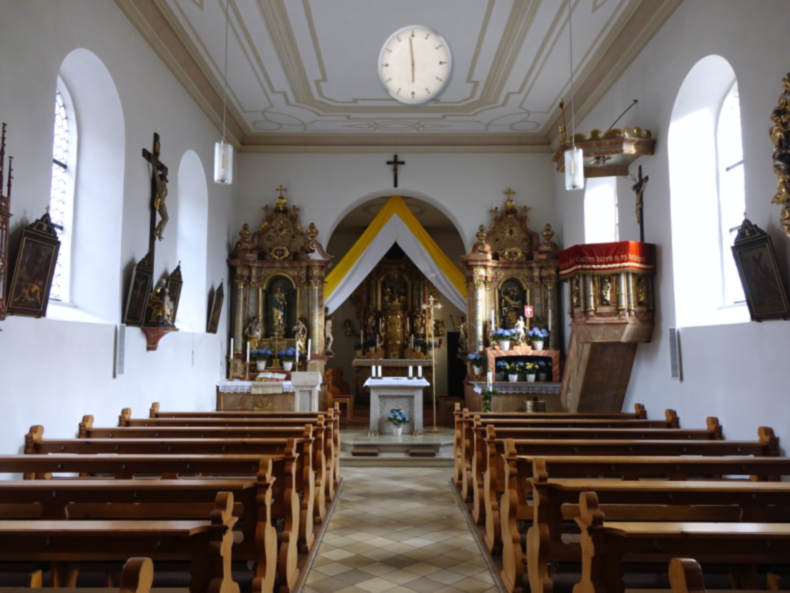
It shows 5.59
